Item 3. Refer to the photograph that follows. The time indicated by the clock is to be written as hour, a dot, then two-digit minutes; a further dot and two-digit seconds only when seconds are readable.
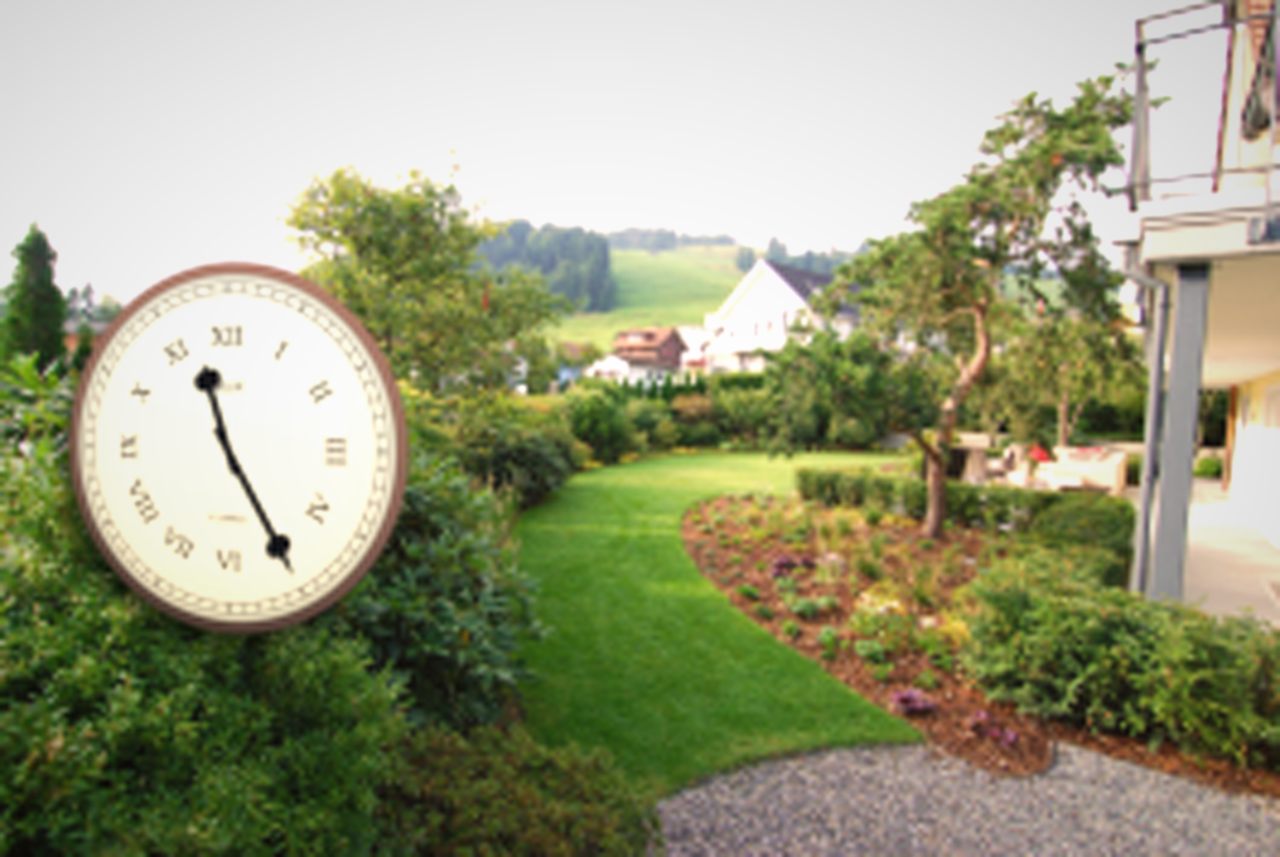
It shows 11.25
